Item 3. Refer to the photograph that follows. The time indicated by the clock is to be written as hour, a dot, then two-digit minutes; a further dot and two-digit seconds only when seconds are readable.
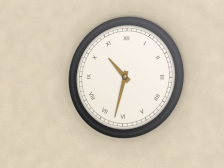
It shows 10.32
